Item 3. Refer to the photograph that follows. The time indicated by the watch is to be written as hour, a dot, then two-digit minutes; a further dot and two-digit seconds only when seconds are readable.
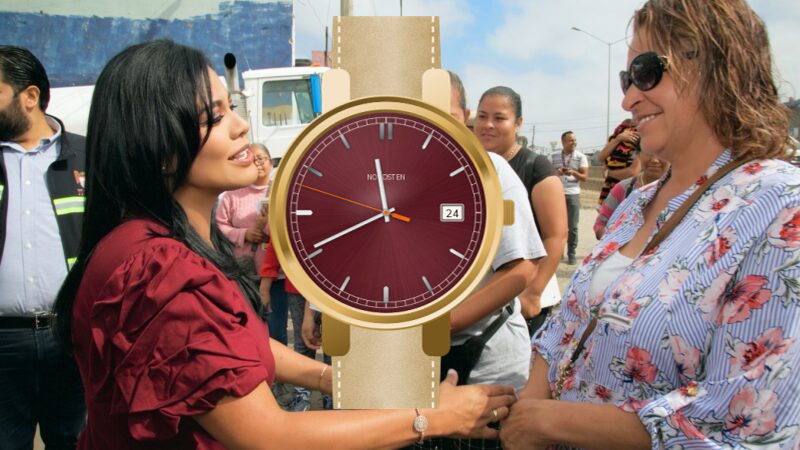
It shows 11.40.48
